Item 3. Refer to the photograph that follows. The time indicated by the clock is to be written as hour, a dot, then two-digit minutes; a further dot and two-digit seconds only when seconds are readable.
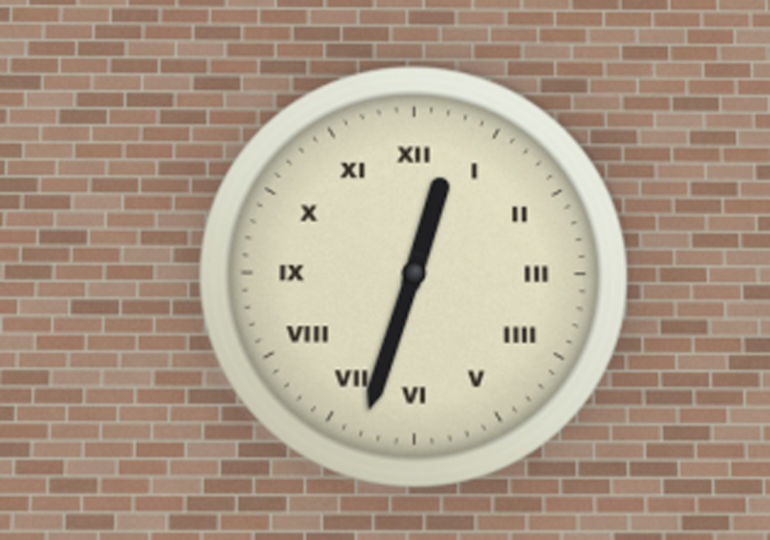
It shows 12.33
